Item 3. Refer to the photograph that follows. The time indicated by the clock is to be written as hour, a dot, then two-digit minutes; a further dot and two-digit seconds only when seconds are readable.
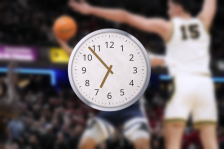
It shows 6.53
